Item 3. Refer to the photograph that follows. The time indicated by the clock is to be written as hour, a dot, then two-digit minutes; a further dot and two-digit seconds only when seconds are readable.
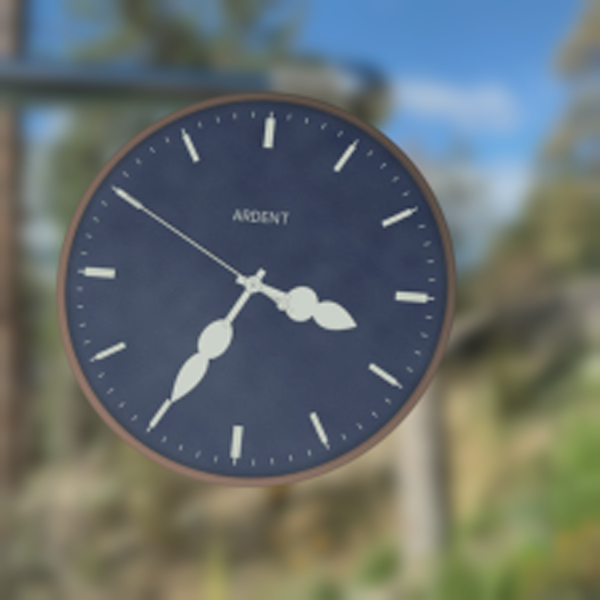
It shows 3.34.50
